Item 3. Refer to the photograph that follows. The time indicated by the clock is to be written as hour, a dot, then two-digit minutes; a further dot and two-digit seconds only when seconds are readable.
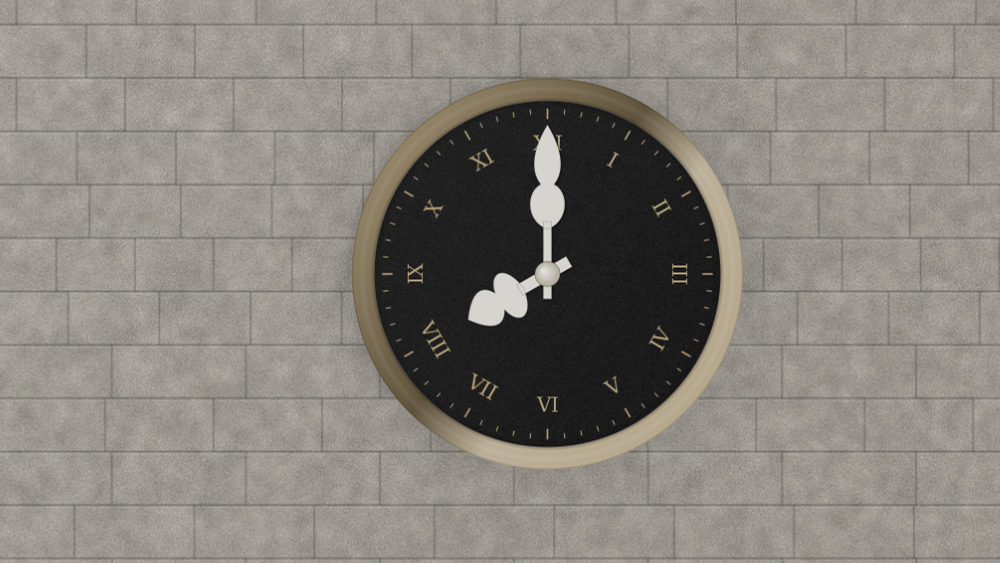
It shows 8.00
